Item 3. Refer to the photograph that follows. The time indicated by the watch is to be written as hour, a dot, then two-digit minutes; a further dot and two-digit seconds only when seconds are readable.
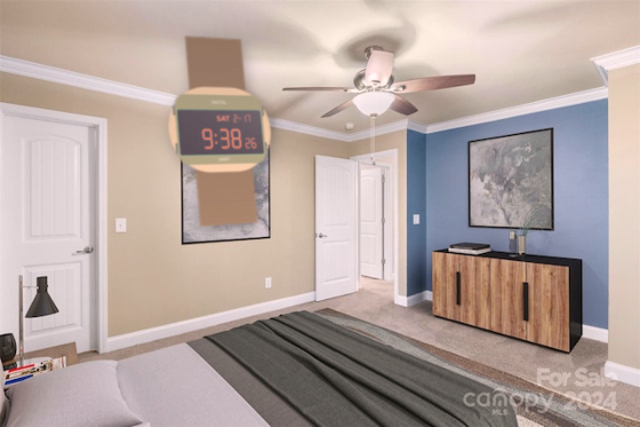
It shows 9.38
